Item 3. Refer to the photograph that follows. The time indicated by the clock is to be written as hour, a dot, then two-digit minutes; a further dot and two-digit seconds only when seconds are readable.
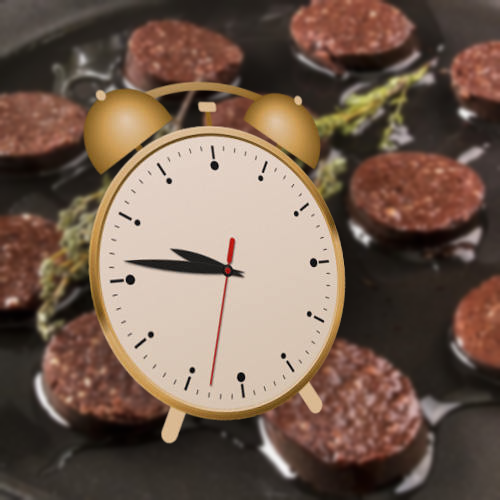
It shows 9.46.33
